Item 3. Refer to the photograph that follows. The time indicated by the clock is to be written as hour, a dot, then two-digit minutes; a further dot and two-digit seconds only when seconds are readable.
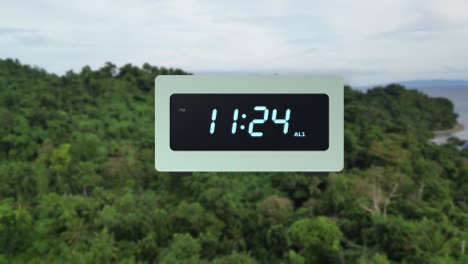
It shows 11.24
